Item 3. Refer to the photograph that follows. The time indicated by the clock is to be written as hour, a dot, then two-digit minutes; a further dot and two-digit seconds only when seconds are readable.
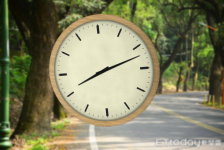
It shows 8.12
